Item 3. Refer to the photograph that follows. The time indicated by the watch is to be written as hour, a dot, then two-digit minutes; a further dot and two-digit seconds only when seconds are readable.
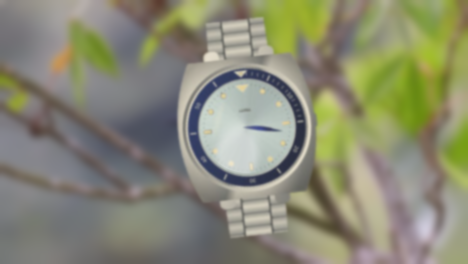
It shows 3.17
